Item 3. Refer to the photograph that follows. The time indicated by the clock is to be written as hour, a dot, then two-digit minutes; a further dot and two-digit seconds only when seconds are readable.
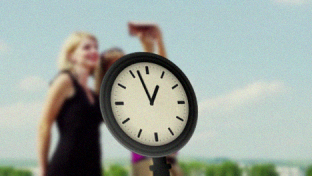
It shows 12.57
